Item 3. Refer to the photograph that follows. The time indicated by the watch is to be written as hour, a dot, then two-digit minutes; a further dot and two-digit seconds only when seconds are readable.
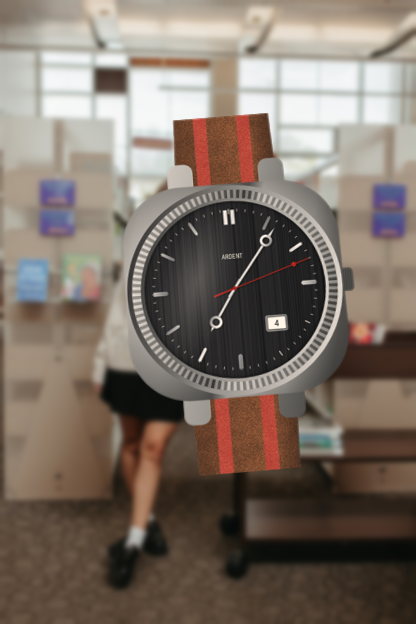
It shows 7.06.12
